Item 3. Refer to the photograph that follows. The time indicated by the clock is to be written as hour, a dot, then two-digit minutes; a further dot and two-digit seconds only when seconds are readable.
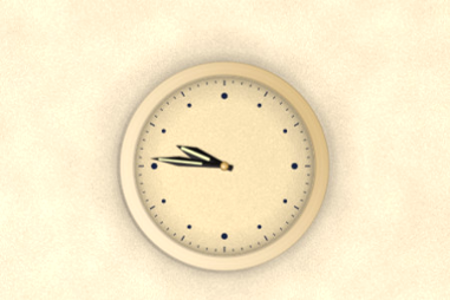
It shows 9.46
